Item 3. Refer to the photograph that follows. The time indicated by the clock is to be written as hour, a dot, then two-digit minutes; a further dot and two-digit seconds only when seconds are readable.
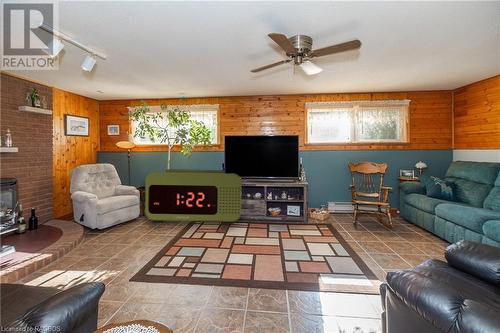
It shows 1.22
